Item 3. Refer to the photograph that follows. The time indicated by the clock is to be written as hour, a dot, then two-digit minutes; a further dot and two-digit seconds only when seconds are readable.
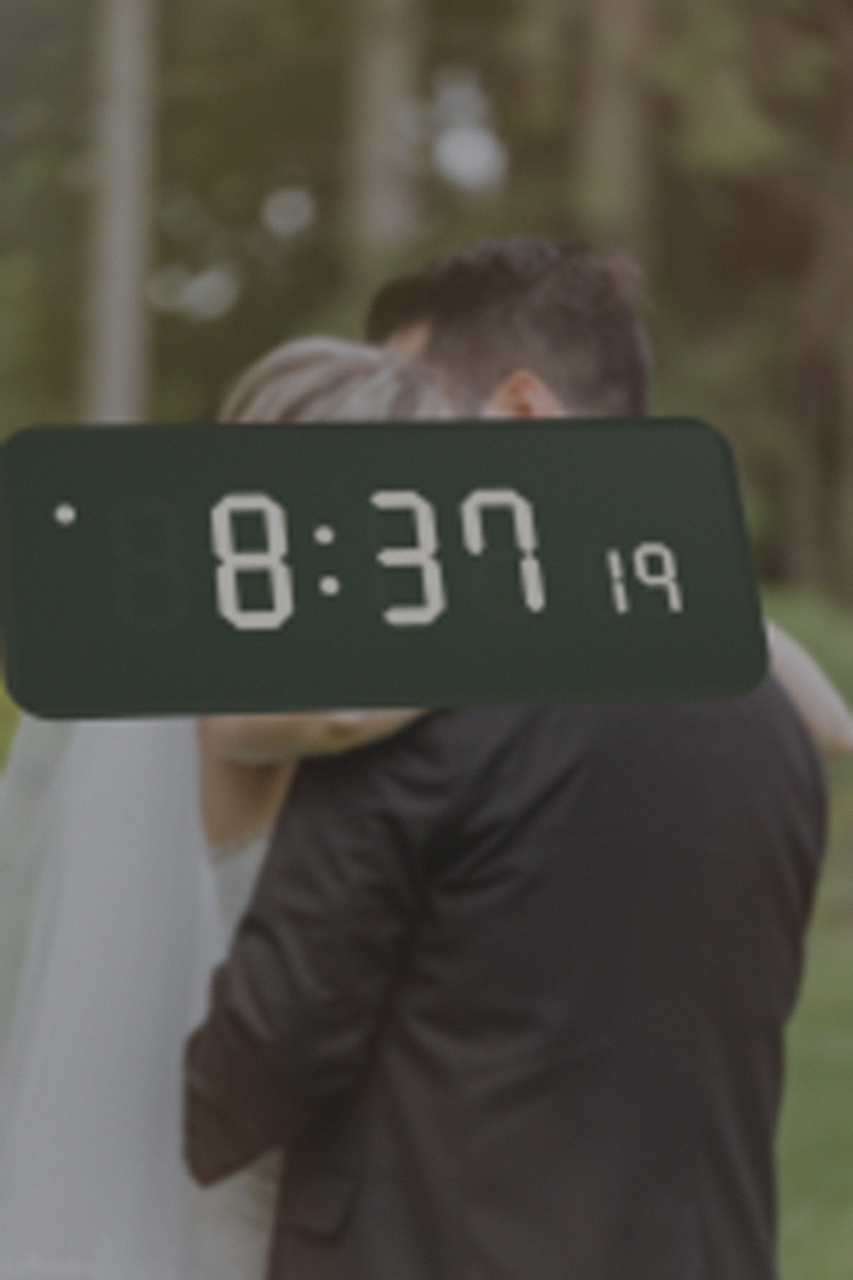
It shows 8.37.19
